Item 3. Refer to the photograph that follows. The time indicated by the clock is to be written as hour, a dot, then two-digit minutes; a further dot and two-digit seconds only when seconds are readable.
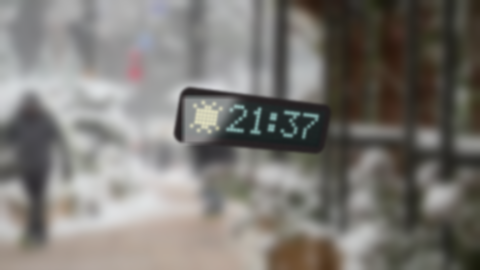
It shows 21.37
